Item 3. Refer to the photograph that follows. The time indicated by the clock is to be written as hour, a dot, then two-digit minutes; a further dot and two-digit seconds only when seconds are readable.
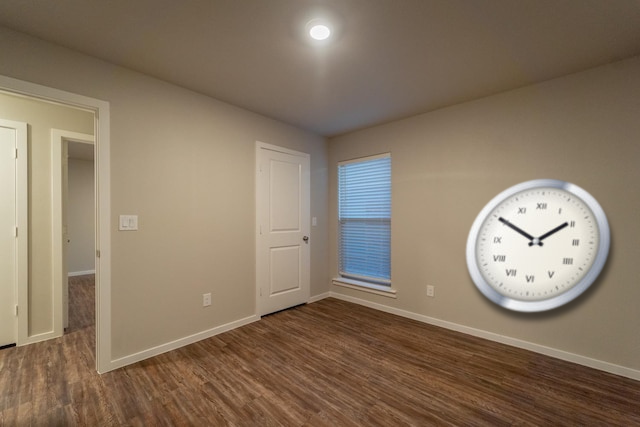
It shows 1.50
